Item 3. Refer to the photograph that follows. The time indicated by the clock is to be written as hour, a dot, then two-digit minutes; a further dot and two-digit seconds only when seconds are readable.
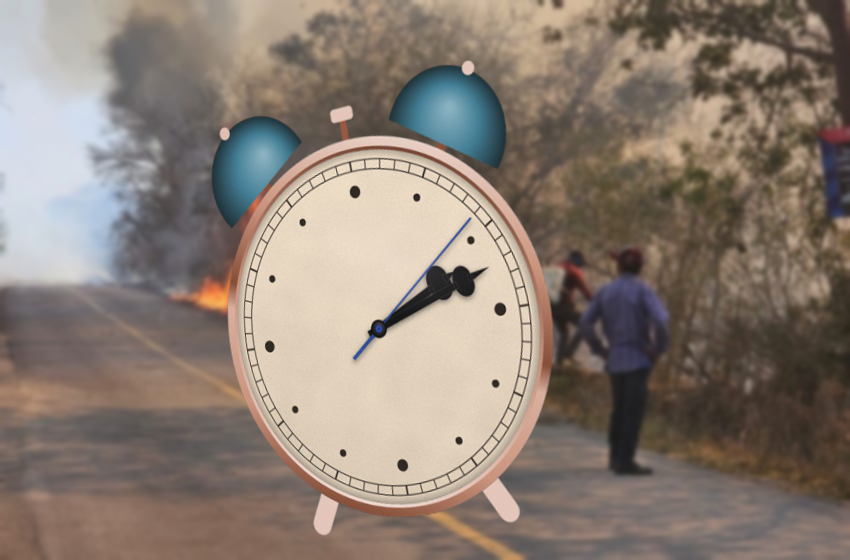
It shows 2.12.09
